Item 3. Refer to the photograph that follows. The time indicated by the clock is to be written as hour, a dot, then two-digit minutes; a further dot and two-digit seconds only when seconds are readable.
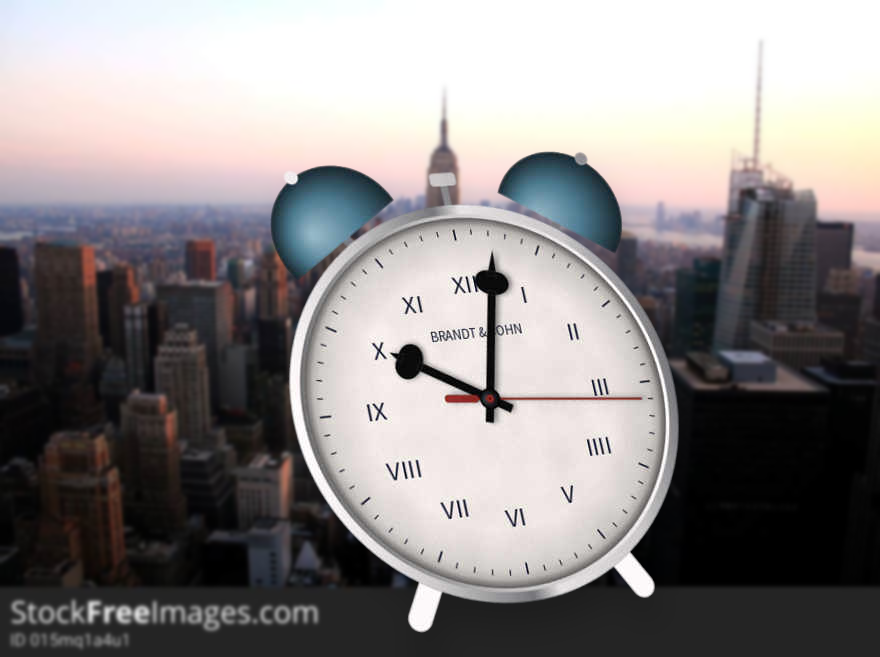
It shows 10.02.16
